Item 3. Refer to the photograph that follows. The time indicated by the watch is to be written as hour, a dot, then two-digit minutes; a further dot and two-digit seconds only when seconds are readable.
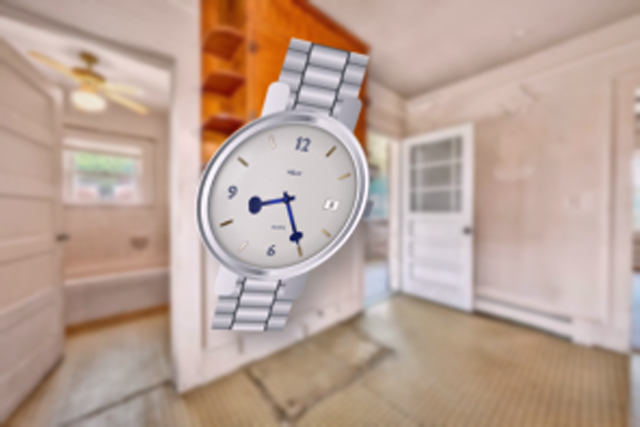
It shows 8.25
